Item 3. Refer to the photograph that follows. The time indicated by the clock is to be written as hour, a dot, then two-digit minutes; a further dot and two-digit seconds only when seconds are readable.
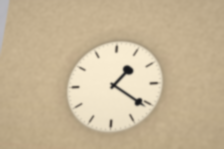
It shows 1.21
